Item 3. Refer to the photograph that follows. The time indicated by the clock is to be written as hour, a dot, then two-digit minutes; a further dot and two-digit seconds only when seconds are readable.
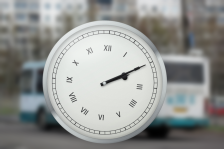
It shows 2.10
